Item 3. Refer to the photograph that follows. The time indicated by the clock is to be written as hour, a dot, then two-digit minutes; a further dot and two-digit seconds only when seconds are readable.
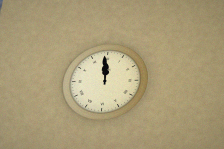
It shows 11.59
